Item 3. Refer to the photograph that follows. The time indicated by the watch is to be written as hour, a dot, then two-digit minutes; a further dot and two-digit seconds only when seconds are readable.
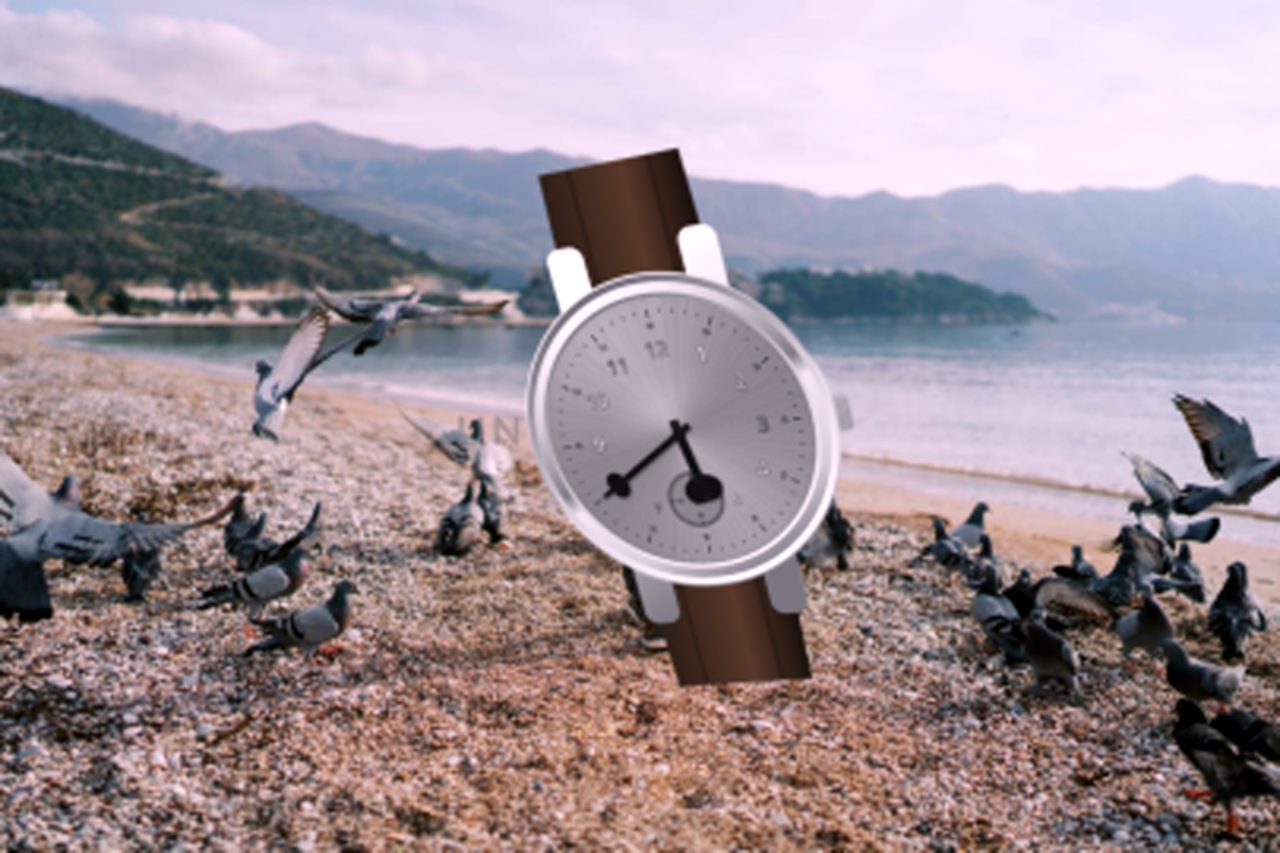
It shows 5.40
